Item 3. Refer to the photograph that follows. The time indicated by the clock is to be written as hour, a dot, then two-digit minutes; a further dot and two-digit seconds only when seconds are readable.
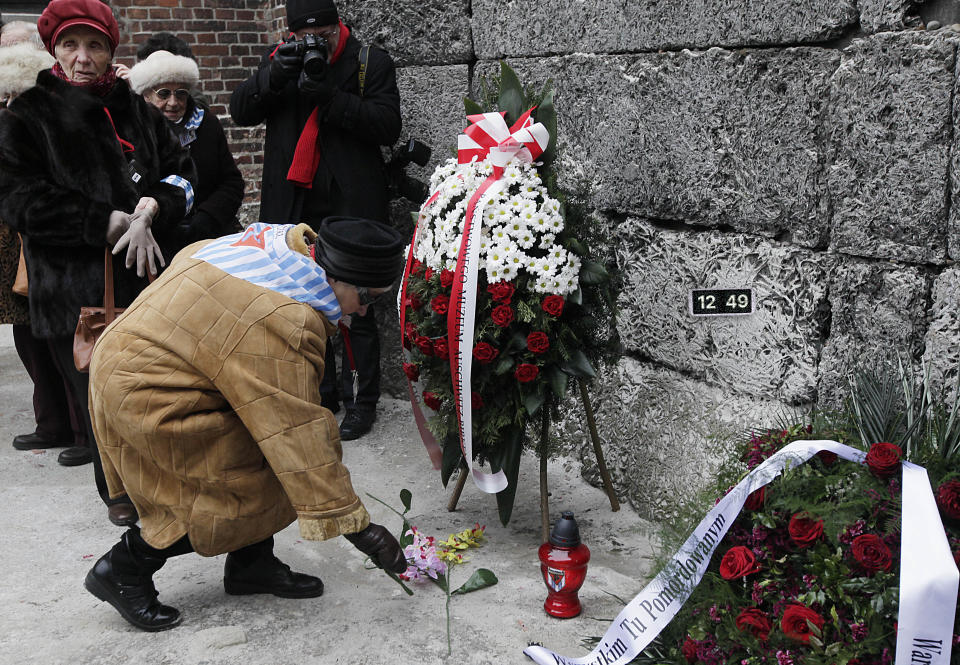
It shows 12.49
